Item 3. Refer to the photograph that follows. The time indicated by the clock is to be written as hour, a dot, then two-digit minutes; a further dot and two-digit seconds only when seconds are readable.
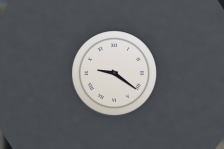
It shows 9.21
